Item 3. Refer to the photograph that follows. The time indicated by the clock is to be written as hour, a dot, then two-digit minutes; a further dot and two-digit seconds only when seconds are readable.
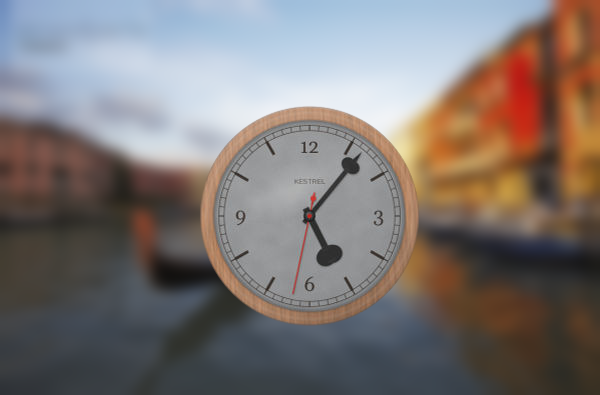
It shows 5.06.32
